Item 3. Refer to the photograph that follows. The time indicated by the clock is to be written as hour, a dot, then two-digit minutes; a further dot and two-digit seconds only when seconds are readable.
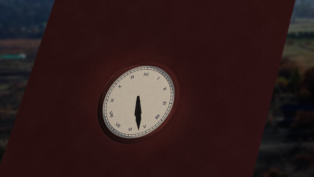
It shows 5.27
